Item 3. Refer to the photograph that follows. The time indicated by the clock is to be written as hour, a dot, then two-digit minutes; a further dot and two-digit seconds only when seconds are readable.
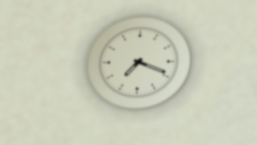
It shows 7.19
